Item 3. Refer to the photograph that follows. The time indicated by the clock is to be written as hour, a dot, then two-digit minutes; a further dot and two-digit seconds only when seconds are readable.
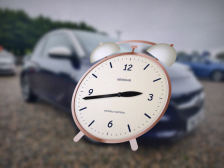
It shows 2.43
